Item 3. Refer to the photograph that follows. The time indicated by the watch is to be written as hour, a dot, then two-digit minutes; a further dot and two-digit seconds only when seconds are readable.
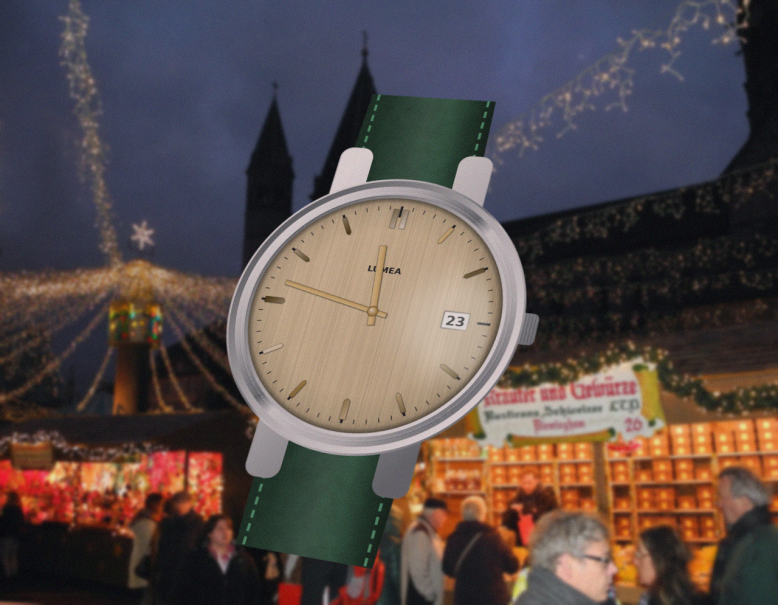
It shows 11.47
